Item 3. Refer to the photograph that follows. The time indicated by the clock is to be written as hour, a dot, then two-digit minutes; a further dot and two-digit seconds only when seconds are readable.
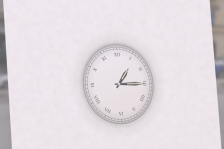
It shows 1.15
